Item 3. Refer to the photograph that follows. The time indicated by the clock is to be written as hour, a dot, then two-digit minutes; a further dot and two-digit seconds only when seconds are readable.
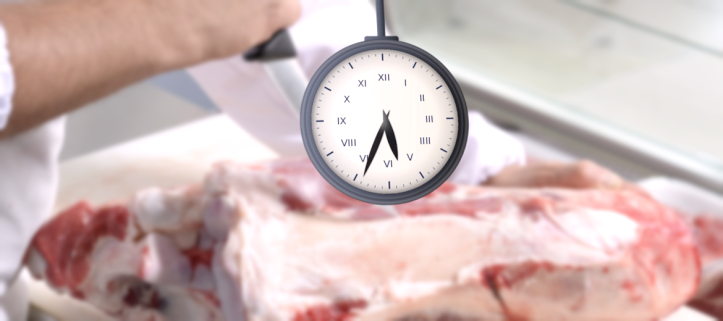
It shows 5.34
